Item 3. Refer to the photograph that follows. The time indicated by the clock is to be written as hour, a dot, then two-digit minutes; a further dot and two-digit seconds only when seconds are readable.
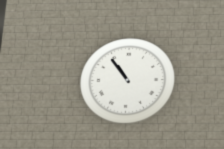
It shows 10.54
